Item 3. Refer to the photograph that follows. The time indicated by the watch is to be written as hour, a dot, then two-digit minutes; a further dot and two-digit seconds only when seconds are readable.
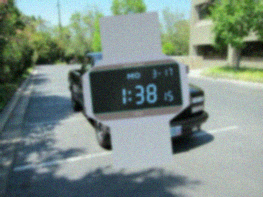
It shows 1.38
